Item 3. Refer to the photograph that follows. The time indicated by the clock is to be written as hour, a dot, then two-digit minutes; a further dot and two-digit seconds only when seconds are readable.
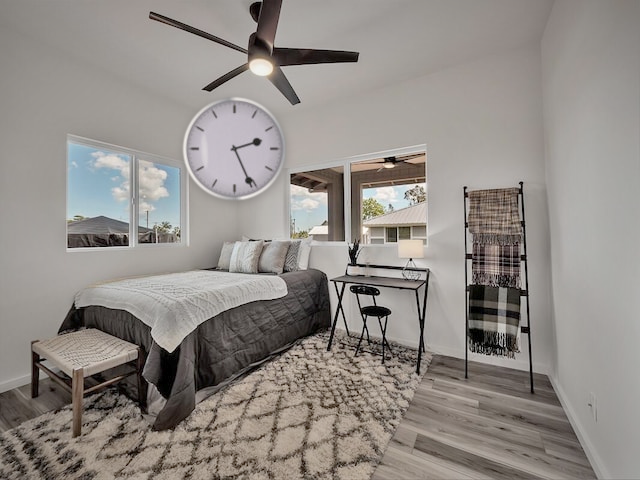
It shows 2.26
